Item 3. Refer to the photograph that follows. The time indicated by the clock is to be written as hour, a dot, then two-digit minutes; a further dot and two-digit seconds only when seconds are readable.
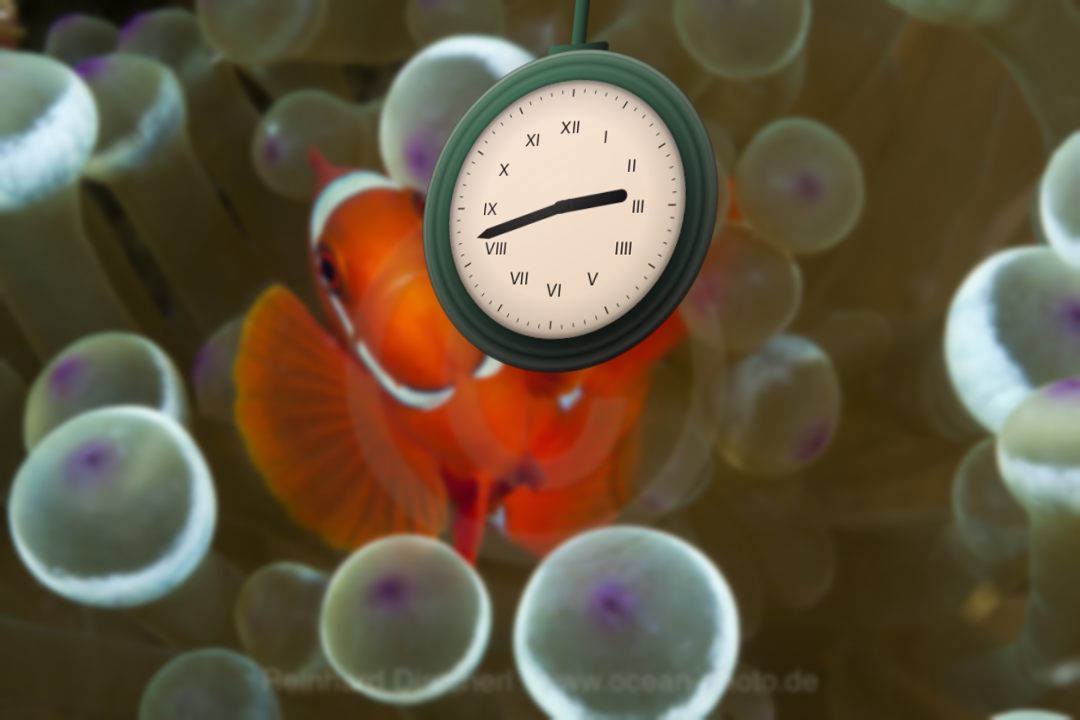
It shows 2.42
